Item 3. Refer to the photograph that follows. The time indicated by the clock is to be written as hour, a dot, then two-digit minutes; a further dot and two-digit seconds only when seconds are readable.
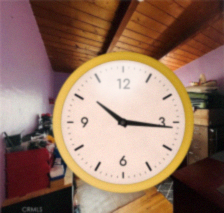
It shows 10.16
